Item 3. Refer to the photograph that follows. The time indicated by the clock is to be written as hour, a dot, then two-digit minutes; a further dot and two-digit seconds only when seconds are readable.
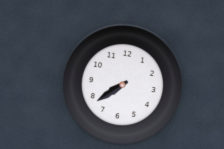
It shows 7.38
